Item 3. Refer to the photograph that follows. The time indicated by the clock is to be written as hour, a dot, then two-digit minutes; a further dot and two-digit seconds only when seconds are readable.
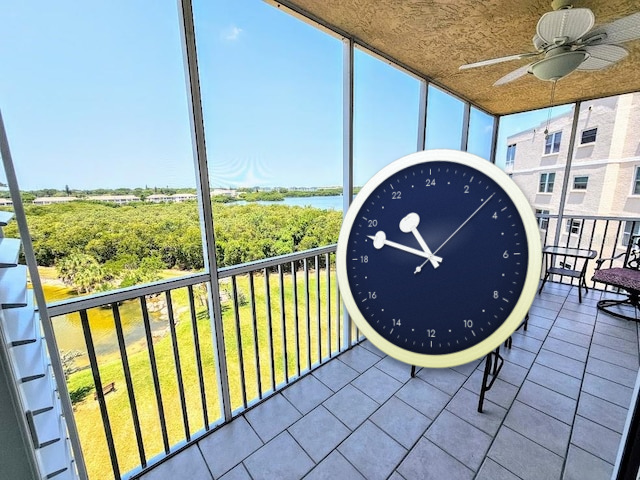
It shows 21.48.08
